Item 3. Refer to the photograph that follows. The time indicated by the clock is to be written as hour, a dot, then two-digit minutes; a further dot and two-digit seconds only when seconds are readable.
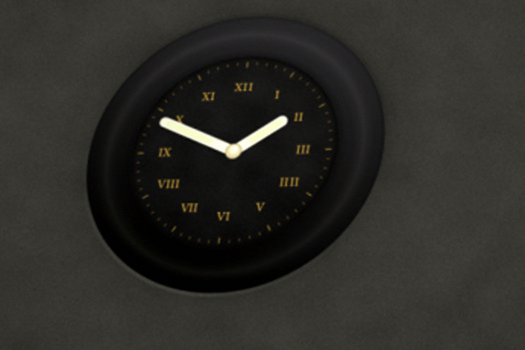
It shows 1.49
